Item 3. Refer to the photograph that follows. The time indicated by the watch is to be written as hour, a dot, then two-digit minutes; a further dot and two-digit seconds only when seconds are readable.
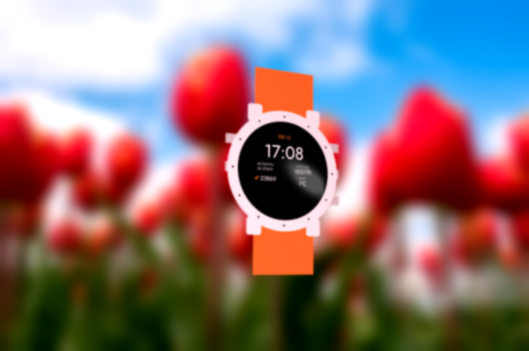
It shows 17.08
